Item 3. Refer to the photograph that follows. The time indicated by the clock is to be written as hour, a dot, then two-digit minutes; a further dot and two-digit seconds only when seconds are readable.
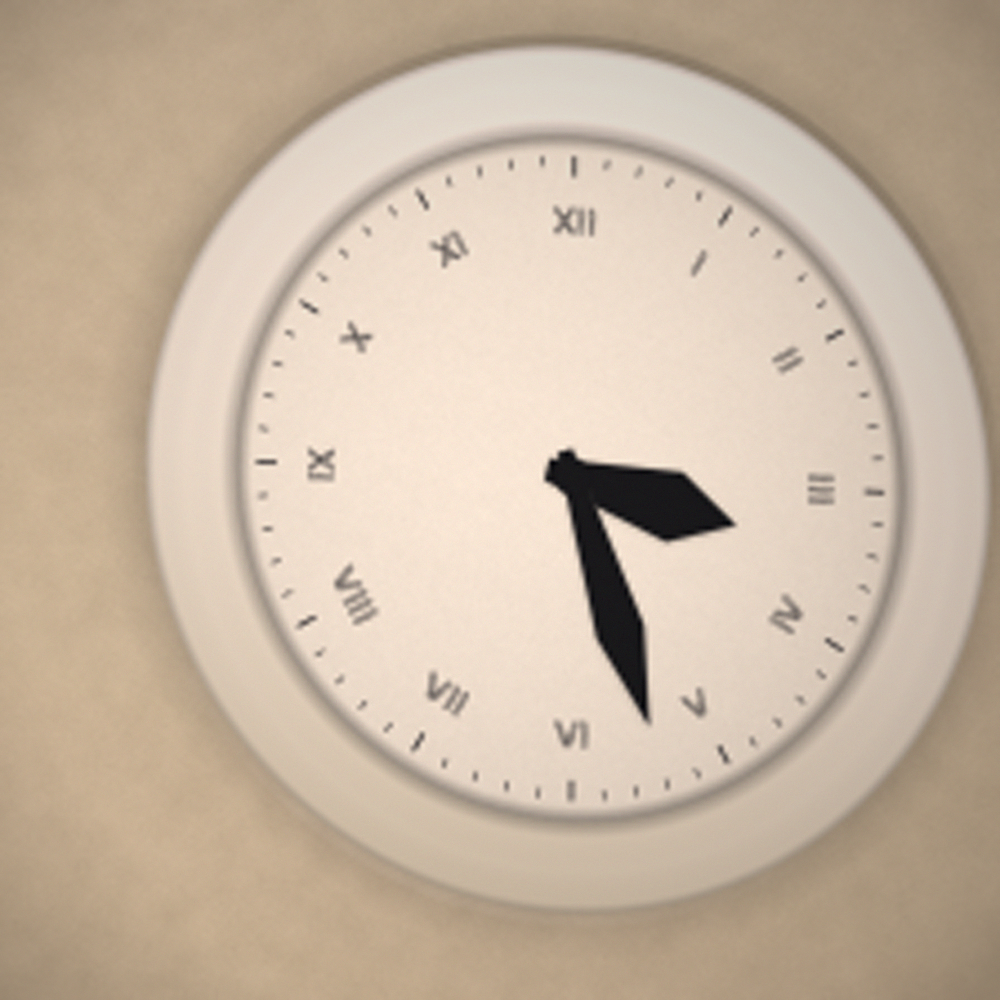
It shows 3.27
